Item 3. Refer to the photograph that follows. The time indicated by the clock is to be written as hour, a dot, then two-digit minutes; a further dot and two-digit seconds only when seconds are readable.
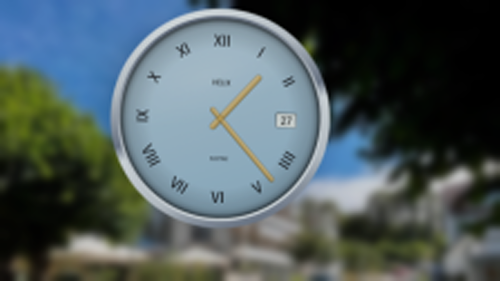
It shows 1.23
